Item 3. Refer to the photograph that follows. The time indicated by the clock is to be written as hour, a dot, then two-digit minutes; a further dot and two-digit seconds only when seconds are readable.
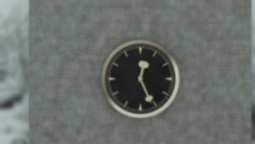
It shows 12.26
